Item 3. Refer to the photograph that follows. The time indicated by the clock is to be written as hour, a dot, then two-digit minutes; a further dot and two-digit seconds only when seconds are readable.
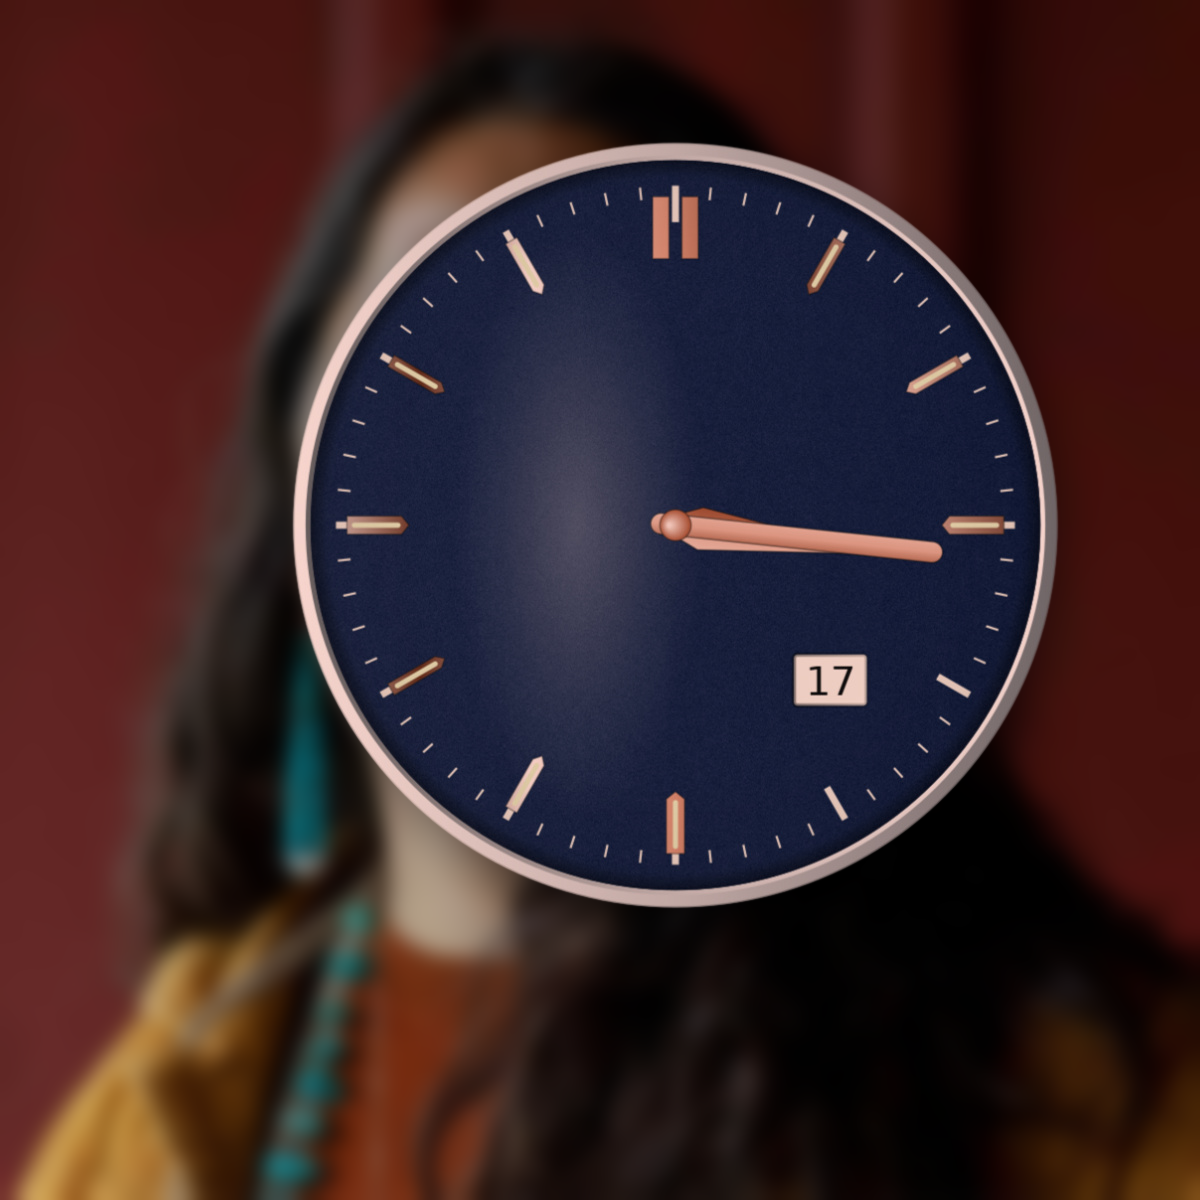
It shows 3.16
